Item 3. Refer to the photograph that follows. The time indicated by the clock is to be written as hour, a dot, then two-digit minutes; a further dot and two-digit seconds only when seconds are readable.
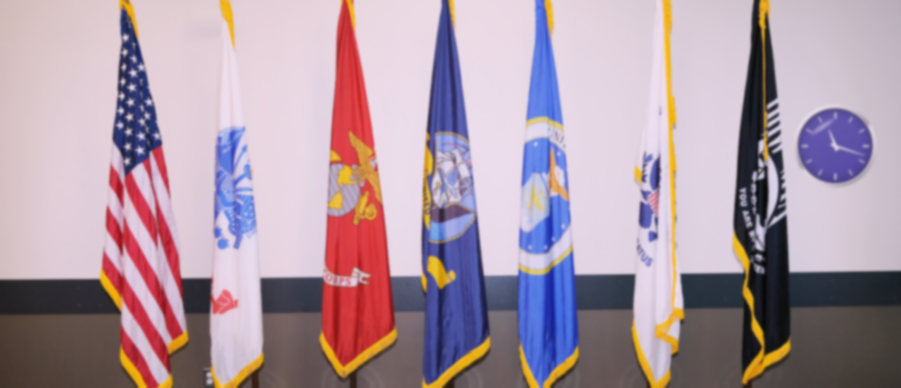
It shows 11.18
